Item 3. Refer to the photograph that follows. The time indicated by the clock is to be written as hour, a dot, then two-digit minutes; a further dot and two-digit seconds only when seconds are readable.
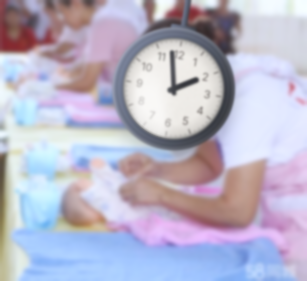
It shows 1.58
